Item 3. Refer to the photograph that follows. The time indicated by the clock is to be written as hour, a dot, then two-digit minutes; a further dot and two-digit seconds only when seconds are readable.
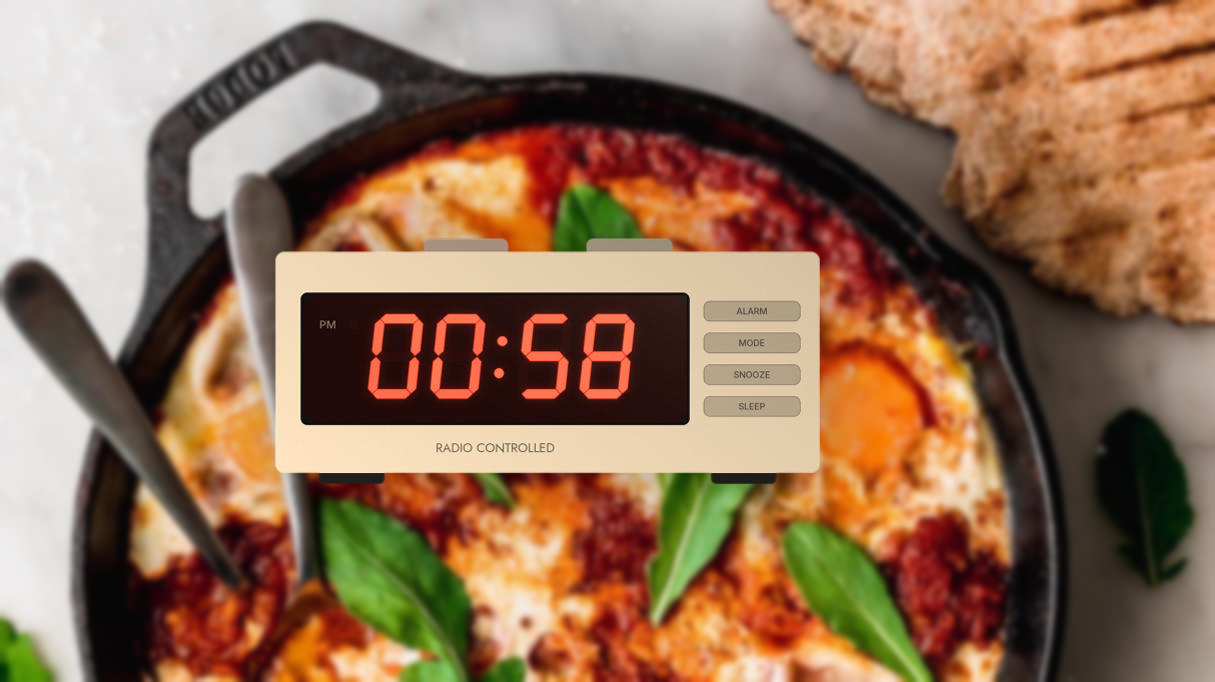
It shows 0.58
